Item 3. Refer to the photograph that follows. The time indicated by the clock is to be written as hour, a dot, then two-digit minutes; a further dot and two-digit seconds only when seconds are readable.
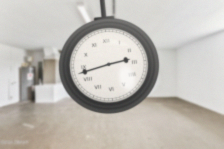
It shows 2.43
